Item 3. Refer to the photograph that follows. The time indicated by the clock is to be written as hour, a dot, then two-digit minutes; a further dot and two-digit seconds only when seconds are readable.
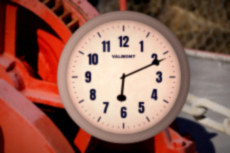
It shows 6.11
